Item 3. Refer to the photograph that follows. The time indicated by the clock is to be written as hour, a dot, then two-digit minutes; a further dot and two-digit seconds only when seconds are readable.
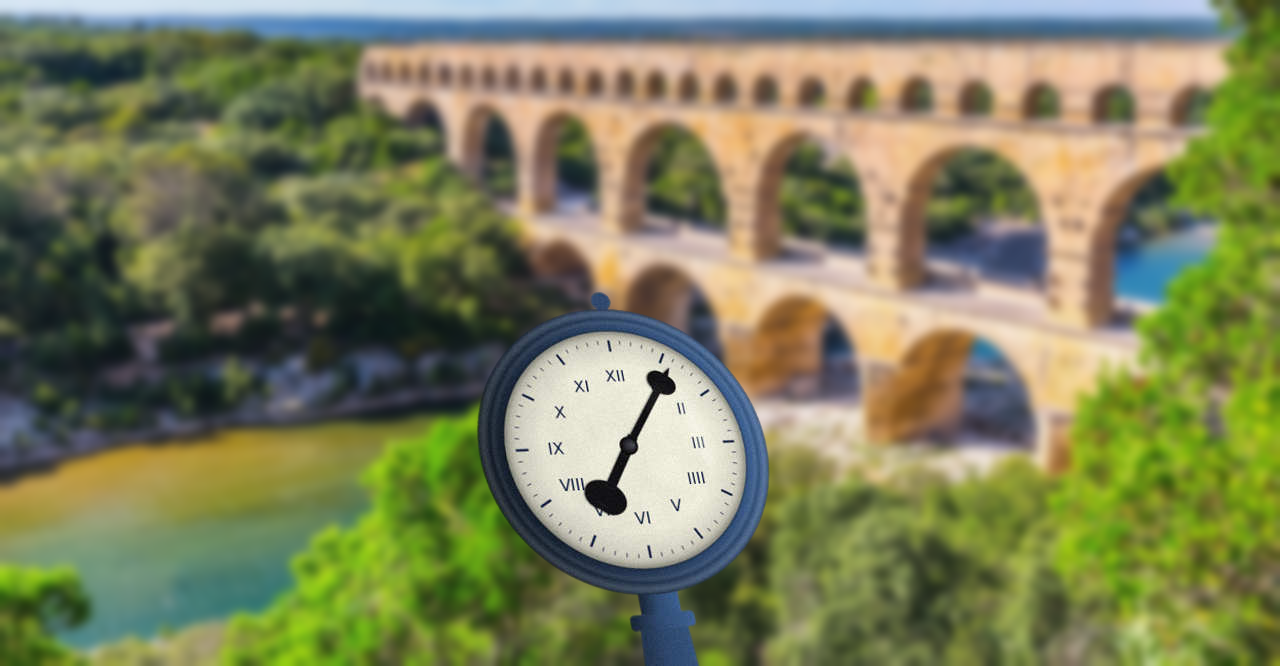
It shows 7.06
